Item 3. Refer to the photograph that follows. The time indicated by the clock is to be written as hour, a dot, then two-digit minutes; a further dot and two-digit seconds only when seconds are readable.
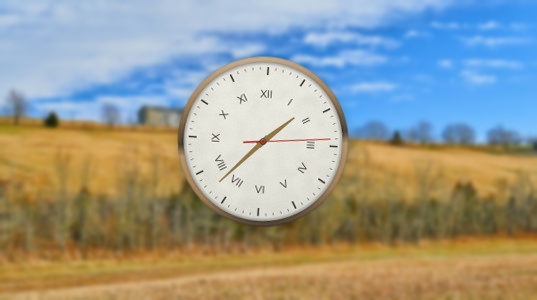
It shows 1.37.14
